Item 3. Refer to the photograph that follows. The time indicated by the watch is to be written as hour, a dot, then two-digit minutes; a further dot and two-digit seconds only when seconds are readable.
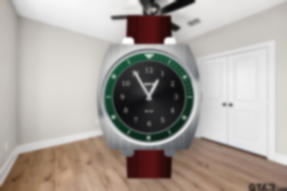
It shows 12.55
